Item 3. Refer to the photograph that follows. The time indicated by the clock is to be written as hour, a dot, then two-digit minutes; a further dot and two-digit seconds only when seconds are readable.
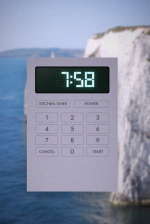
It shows 7.58
